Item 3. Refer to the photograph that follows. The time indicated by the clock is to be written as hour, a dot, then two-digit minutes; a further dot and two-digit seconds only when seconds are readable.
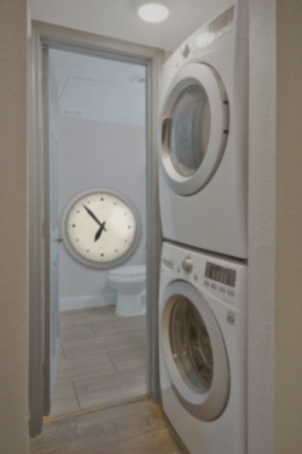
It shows 6.53
